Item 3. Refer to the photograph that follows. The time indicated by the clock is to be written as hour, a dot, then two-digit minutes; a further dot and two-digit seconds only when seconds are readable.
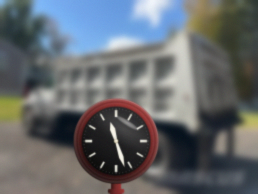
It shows 11.27
